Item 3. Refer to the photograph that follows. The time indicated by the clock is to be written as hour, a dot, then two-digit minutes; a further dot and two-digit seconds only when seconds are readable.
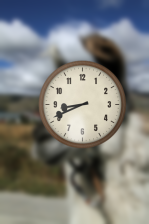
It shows 8.41
